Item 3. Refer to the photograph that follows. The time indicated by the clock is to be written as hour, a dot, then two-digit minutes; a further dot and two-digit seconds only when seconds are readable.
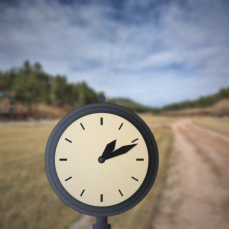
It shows 1.11
